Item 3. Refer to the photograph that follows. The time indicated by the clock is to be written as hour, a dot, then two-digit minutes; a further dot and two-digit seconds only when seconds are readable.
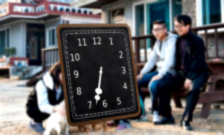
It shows 6.33
